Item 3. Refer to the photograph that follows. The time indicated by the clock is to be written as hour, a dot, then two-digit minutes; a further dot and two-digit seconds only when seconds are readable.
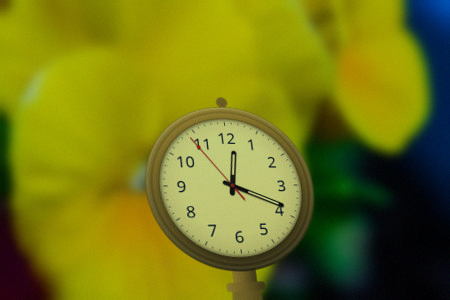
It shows 12.18.54
